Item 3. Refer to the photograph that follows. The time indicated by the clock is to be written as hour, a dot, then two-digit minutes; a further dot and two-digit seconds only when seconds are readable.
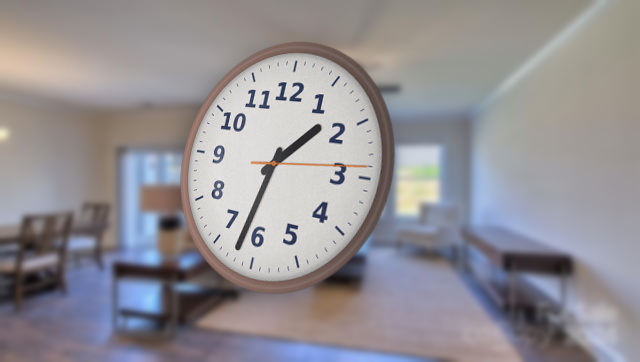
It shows 1.32.14
